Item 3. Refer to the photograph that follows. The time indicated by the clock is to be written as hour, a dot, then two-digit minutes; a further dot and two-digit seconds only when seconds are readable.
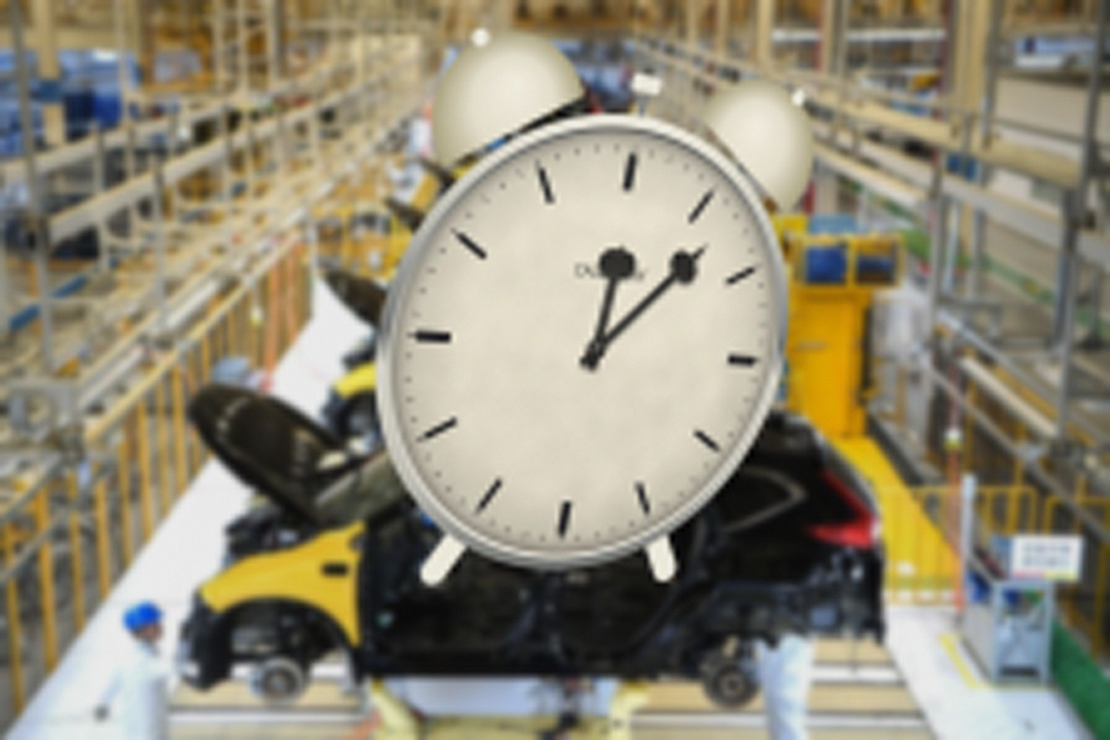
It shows 12.07
